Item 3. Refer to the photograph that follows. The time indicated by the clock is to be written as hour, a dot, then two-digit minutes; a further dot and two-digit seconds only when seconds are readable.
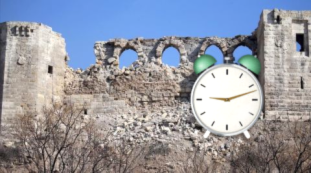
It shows 9.12
